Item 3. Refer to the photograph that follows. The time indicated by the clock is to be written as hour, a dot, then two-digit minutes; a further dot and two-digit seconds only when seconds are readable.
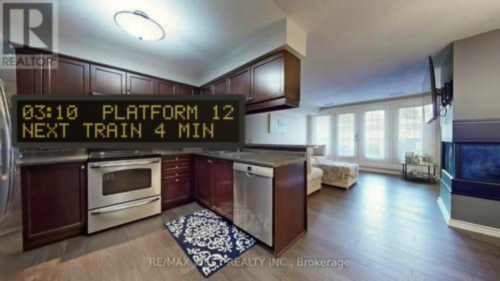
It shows 3.10
